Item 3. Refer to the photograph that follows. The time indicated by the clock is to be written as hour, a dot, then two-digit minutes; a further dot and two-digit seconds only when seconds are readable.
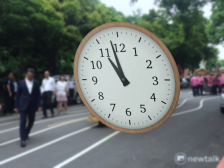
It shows 10.58
